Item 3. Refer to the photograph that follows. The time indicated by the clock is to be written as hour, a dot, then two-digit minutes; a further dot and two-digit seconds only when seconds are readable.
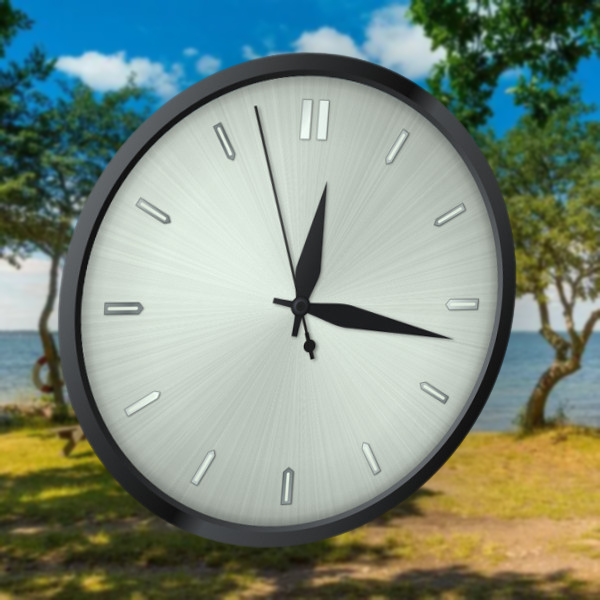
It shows 12.16.57
